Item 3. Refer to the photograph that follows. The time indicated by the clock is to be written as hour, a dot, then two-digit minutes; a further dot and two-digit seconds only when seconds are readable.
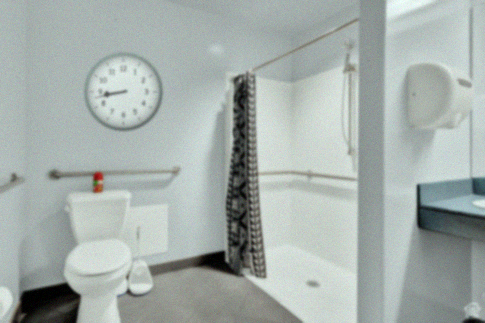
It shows 8.43
